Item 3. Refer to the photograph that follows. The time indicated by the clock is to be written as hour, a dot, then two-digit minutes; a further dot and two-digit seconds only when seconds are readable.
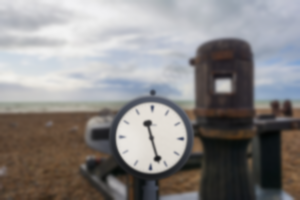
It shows 11.27
